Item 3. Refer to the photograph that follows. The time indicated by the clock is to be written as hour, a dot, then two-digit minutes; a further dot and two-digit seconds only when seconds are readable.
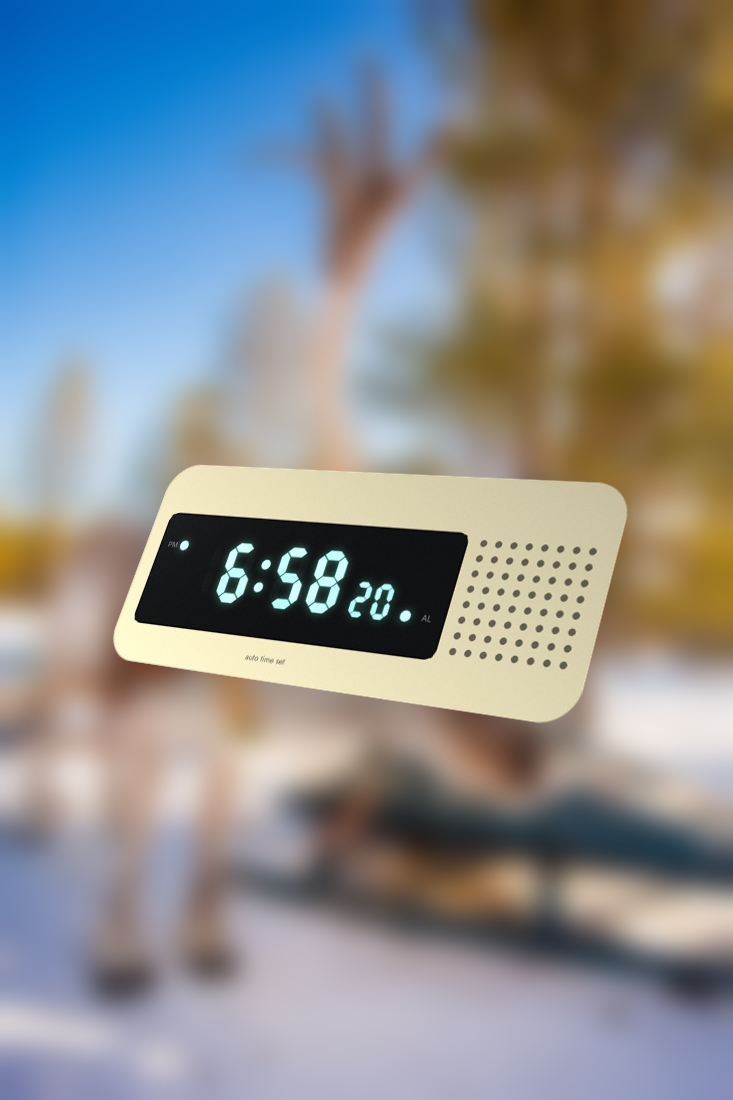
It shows 6.58.20
